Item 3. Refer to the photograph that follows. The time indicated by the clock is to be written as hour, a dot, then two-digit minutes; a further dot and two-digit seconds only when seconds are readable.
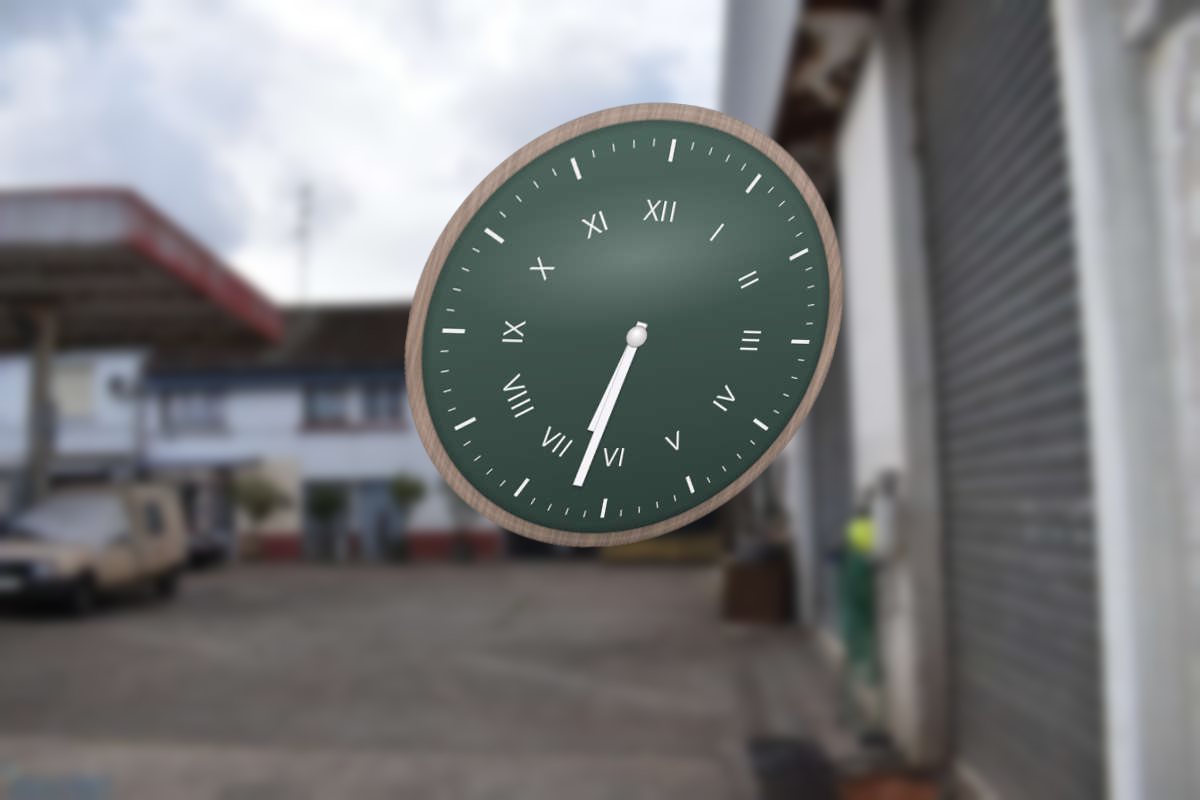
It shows 6.32
